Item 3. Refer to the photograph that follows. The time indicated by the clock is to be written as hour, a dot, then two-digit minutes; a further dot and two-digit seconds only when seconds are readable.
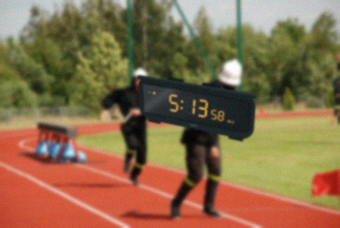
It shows 5.13
